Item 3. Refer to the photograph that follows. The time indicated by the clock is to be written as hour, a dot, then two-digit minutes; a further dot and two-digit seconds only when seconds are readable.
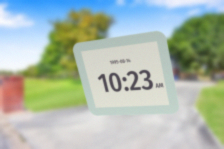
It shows 10.23
